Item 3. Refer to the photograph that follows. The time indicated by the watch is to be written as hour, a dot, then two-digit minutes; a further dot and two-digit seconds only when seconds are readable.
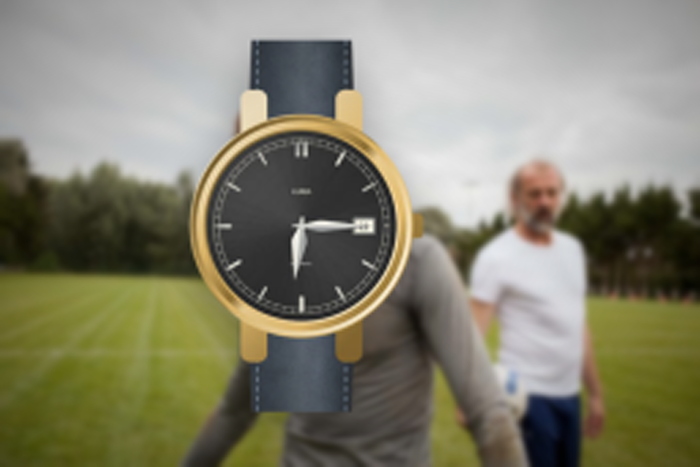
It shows 6.15
